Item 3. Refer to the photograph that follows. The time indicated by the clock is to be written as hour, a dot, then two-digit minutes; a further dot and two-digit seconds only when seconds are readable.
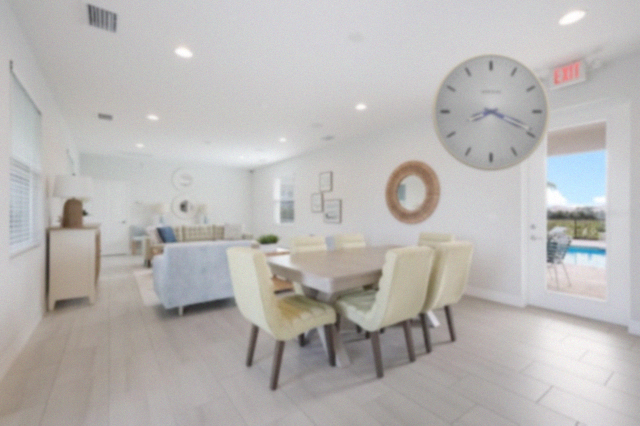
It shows 8.19
